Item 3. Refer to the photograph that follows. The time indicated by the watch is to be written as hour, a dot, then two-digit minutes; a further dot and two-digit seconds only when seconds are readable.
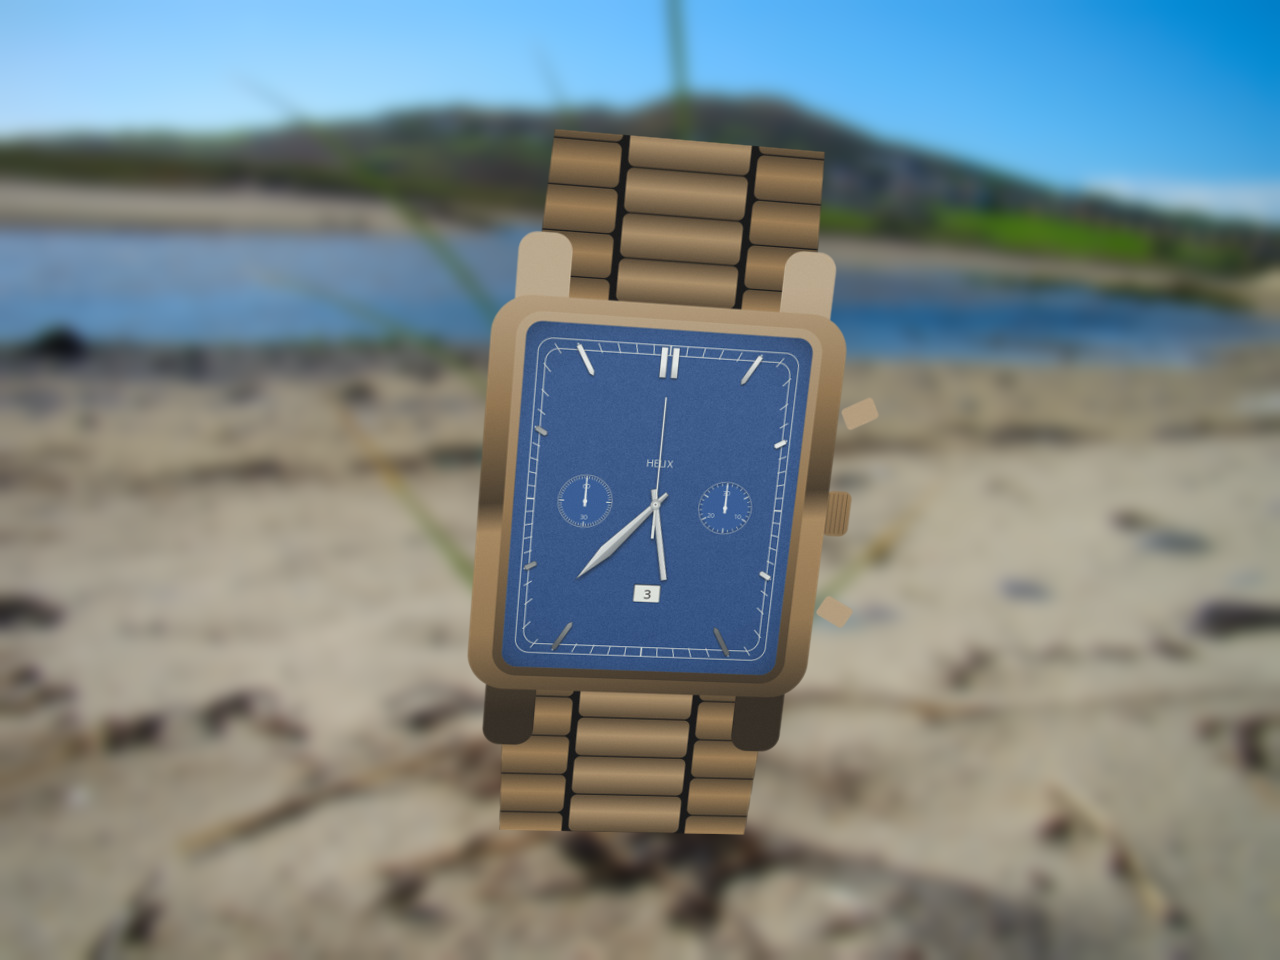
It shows 5.37
